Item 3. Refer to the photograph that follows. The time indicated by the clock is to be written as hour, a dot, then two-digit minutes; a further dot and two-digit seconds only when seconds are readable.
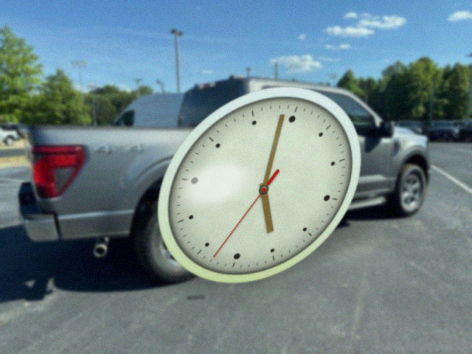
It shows 4.58.33
